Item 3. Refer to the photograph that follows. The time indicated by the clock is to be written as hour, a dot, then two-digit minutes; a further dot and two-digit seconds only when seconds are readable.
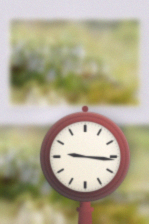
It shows 9.16
